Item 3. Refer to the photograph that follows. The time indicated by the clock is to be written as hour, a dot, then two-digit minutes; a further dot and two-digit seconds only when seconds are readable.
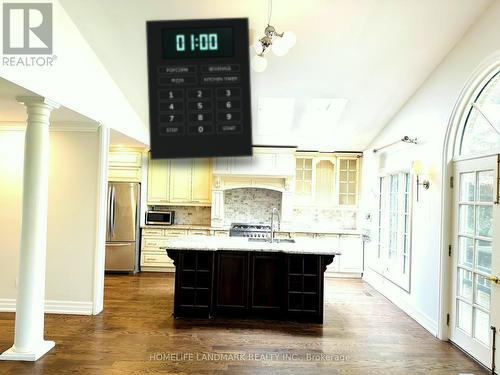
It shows 1.00
